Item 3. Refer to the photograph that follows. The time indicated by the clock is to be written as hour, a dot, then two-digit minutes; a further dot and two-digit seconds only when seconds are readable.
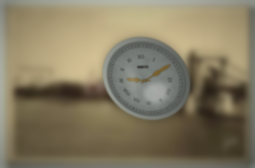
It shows 9.10
